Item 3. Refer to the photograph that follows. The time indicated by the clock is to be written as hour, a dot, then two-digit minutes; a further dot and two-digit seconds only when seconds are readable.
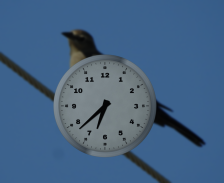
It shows 6.38
